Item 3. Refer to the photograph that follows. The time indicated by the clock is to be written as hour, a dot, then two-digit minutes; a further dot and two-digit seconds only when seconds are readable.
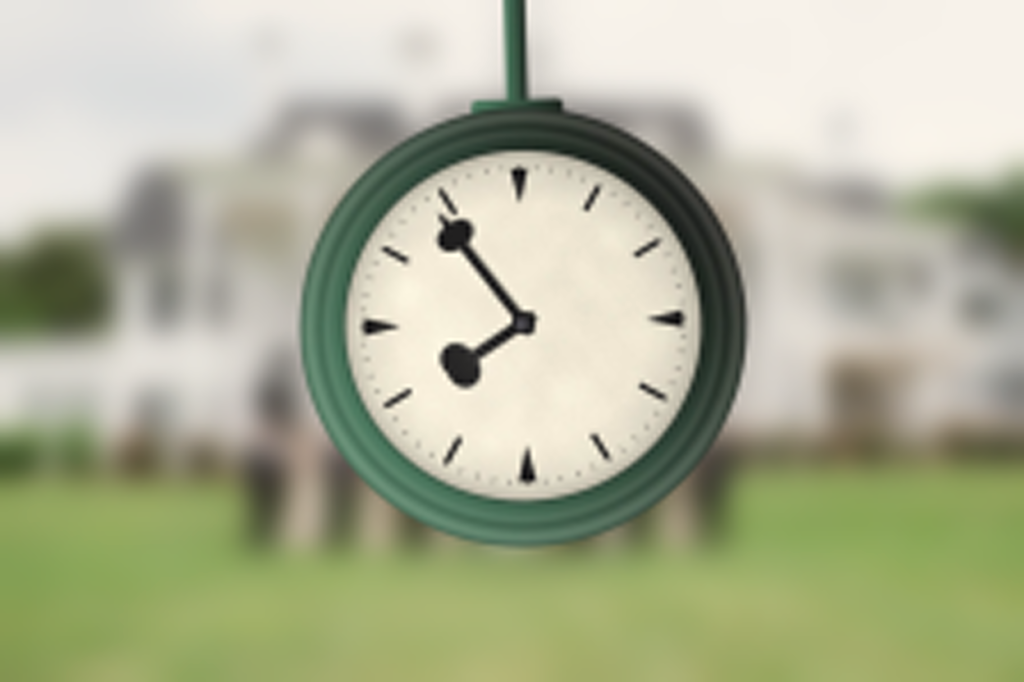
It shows 7.54
